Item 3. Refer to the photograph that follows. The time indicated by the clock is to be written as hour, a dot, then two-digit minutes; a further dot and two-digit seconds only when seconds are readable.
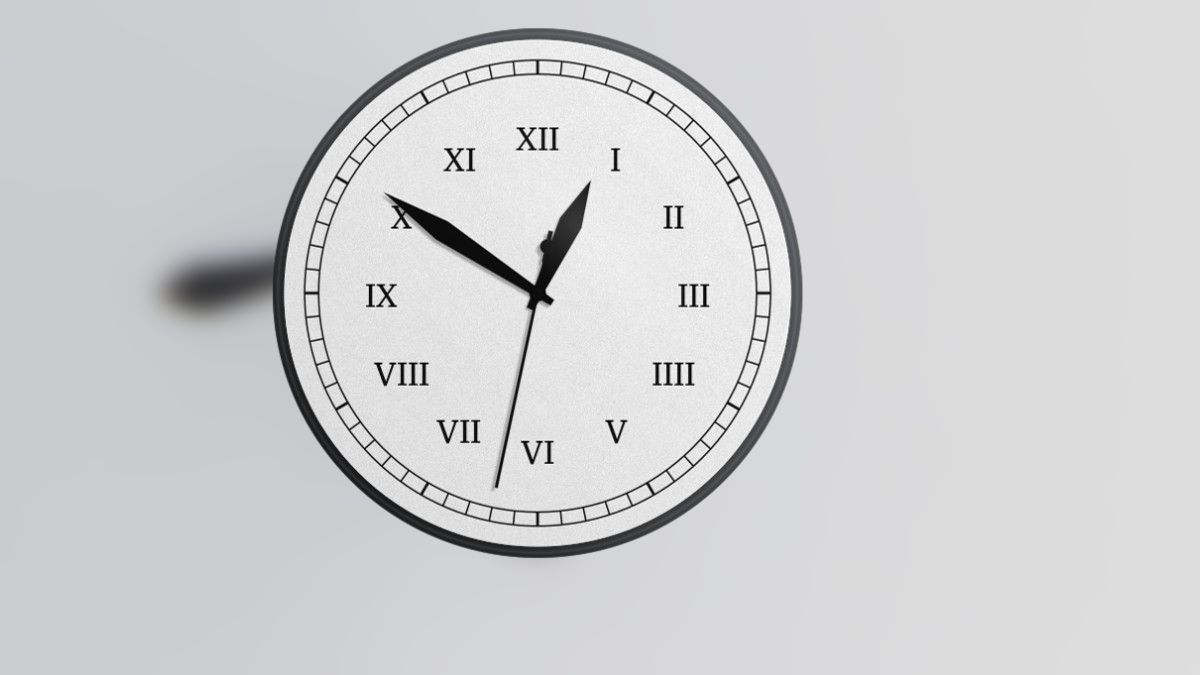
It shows 12.50.32
